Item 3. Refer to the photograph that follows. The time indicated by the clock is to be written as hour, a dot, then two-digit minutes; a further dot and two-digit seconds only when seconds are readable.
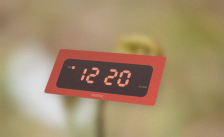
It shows 12.20
